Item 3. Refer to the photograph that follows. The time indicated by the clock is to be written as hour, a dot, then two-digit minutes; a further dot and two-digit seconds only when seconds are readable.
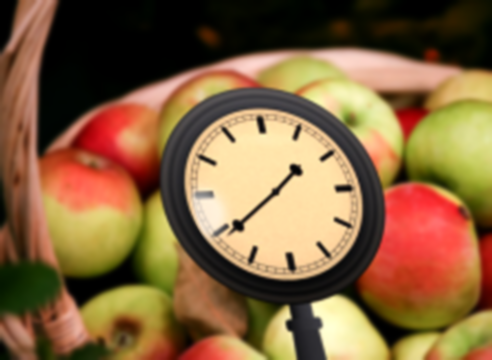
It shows 1.39
